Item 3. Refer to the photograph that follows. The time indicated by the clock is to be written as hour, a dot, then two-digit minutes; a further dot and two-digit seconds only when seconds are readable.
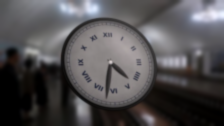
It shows 4.32
